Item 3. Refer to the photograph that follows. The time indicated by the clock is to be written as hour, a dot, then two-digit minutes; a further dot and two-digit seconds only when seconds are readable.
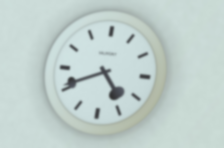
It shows 4.41
